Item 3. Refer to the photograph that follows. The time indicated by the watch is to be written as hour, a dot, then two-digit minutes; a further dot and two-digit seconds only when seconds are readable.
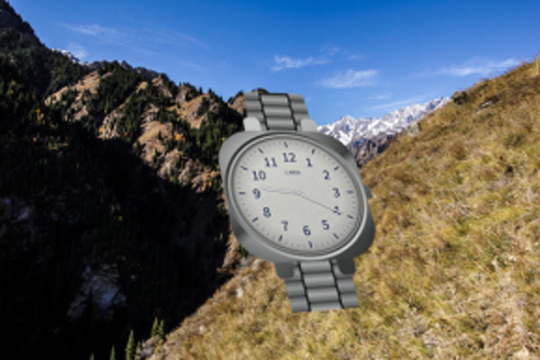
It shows 9.20
